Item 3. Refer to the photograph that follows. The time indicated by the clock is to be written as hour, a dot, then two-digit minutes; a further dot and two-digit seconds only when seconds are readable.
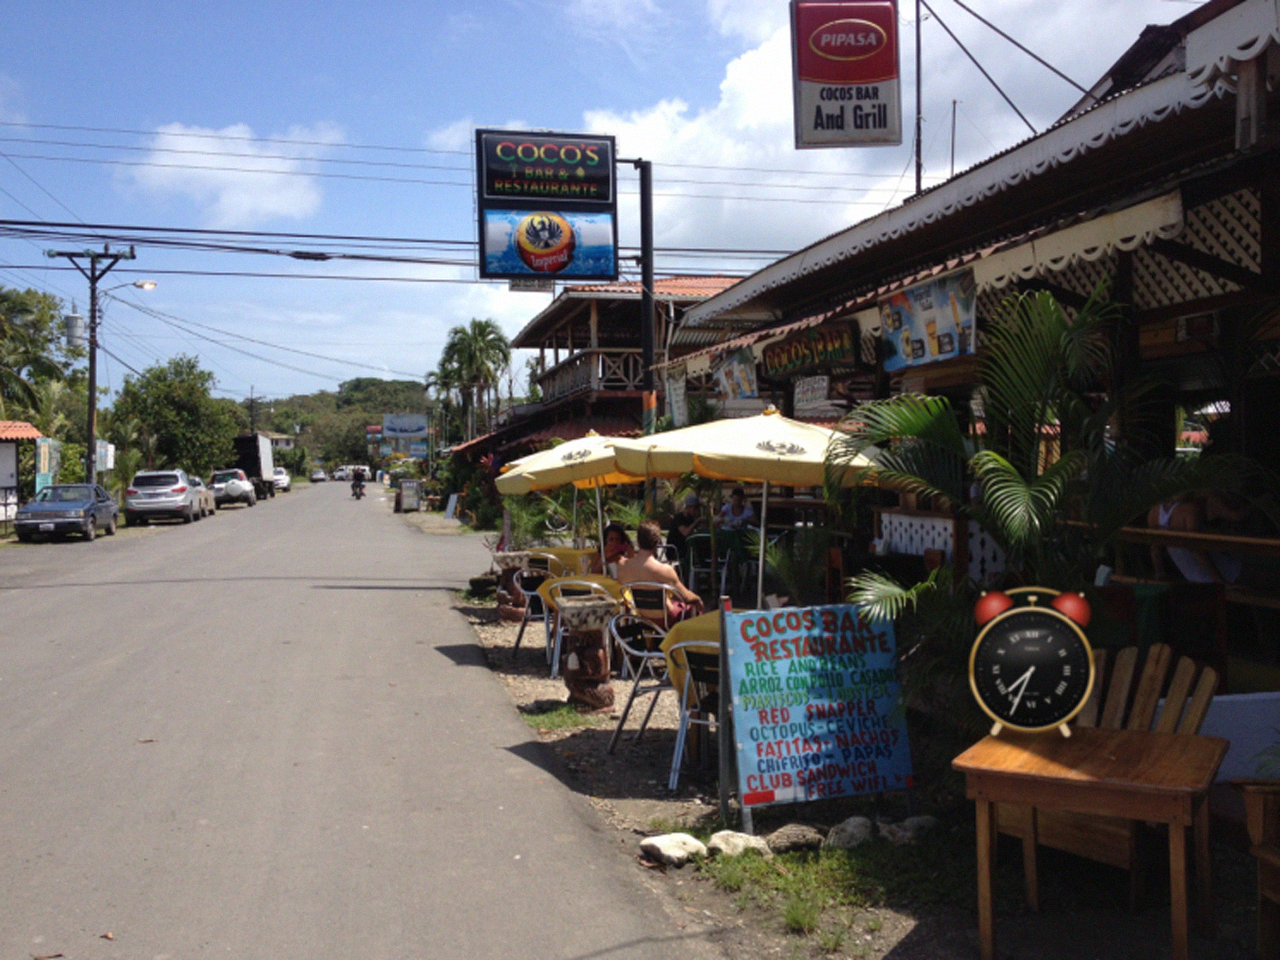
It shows 7.34
